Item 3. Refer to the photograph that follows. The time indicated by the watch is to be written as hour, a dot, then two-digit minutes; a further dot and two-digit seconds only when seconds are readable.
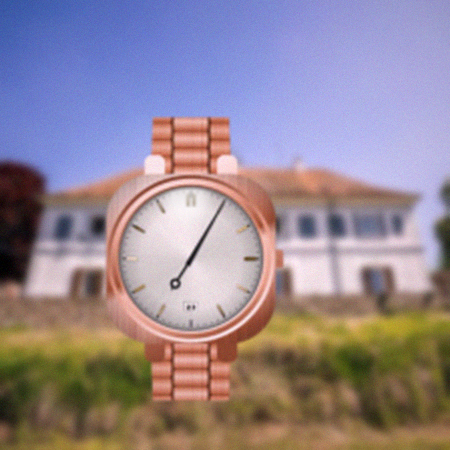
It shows 7.05
